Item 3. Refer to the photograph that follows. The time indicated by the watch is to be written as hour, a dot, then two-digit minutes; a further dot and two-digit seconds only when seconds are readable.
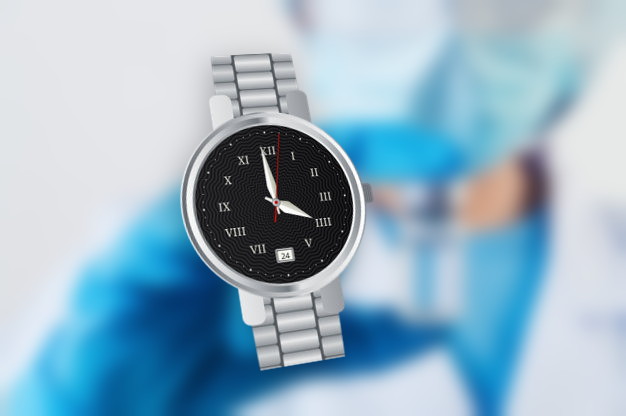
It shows 3.59.02
